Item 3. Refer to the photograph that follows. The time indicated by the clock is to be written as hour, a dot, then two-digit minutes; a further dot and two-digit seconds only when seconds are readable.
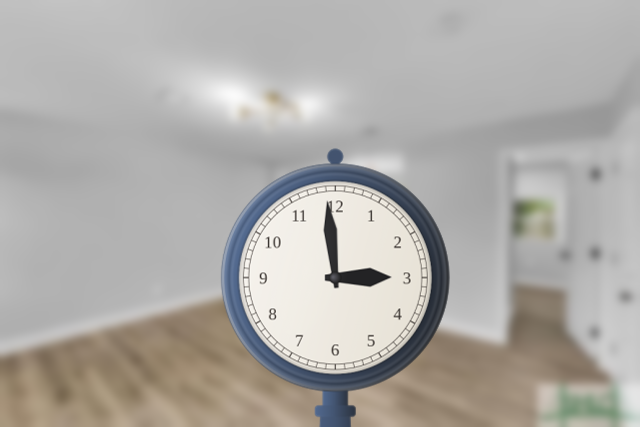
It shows 2.59
